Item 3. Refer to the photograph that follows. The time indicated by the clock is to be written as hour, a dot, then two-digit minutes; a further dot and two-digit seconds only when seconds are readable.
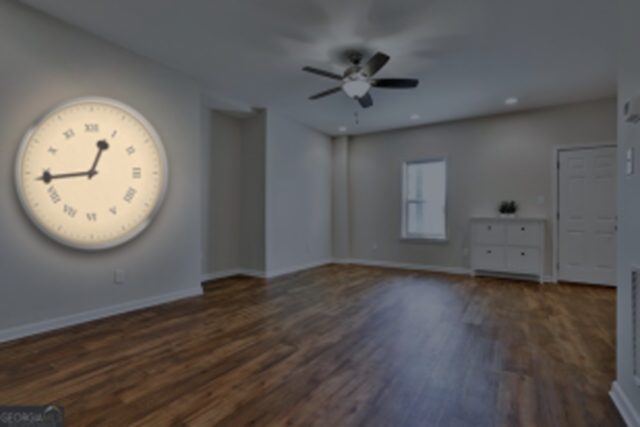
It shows 12.44
